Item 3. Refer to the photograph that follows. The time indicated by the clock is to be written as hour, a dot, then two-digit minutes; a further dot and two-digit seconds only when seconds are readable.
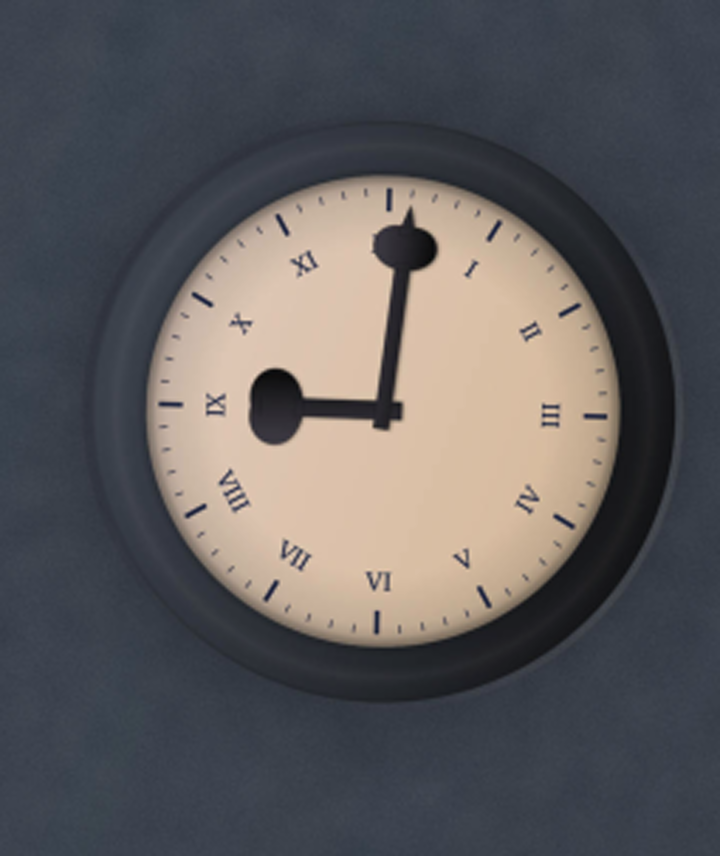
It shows 9.01
